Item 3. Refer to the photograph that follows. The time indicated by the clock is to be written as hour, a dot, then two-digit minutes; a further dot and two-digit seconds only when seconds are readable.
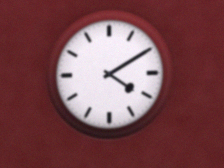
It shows 4.10
